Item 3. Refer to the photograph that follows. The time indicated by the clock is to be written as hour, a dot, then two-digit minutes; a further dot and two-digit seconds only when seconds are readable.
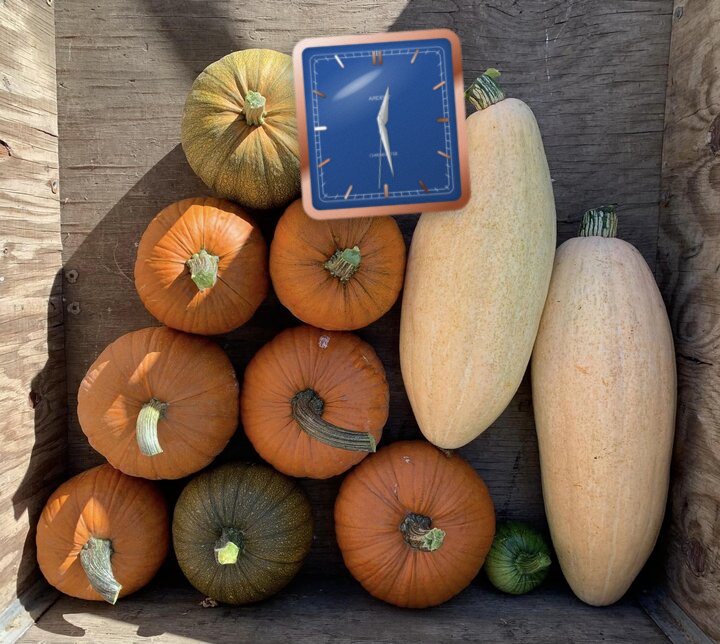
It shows 12.28.31
